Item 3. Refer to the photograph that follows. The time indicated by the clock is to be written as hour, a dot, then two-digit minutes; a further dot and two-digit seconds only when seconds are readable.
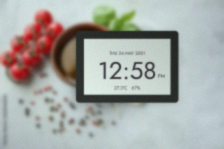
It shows 12.58
